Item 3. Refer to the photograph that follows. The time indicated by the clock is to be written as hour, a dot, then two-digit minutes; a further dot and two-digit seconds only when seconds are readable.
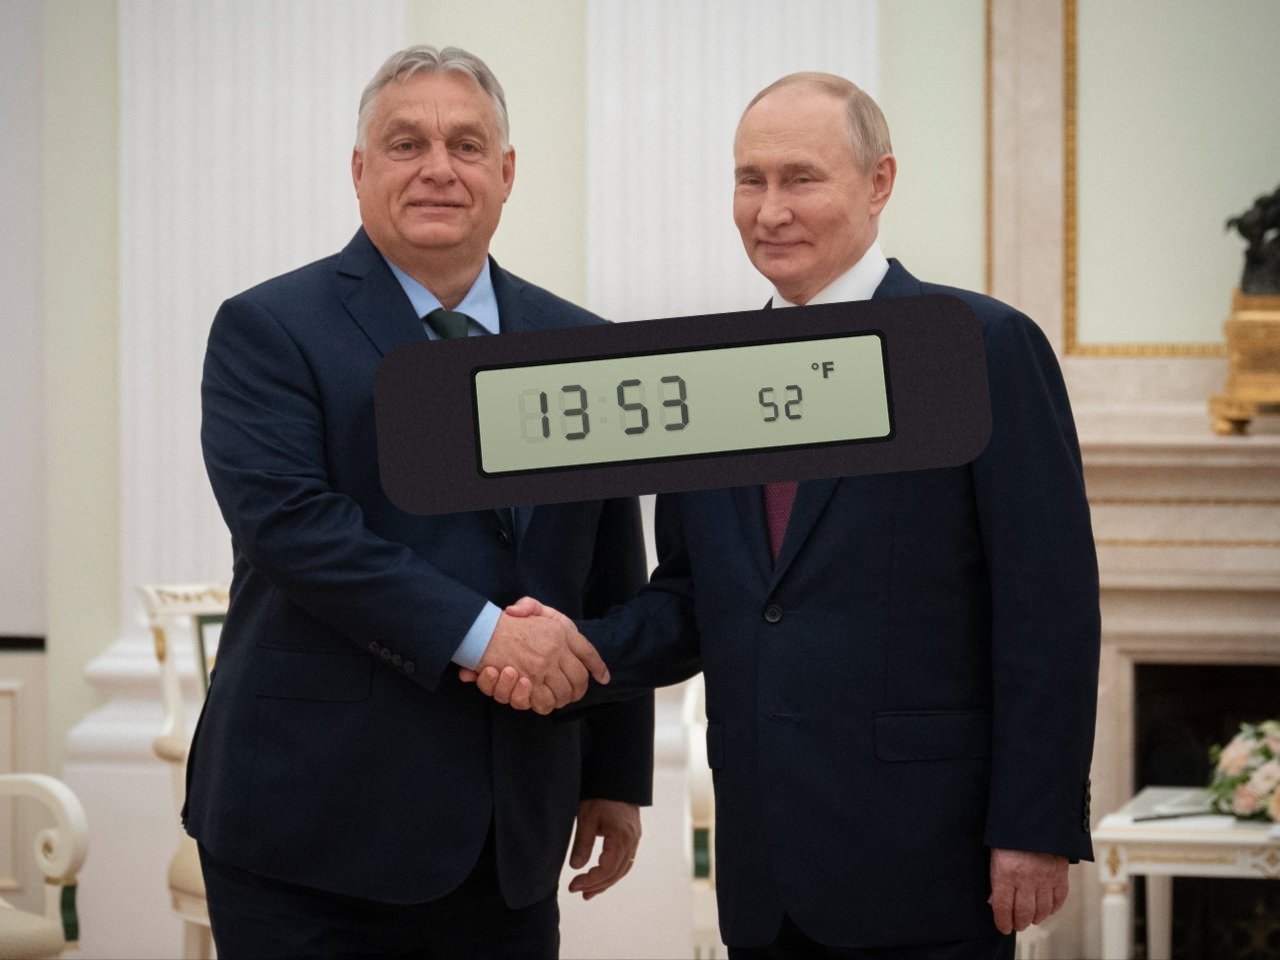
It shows 13.53
